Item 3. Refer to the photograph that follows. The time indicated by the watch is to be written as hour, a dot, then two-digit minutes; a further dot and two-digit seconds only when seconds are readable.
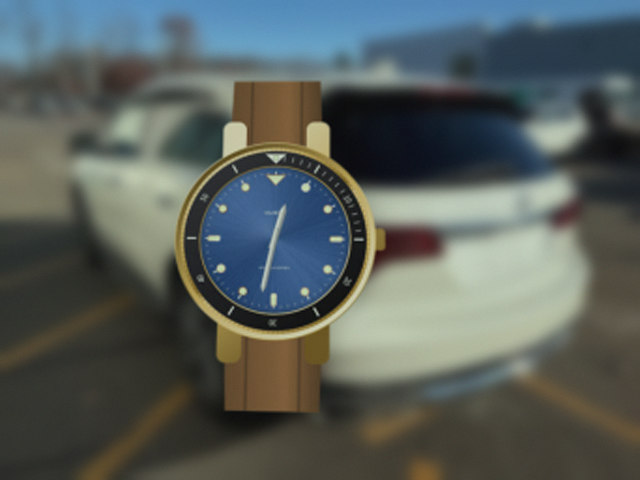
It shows 12.32
